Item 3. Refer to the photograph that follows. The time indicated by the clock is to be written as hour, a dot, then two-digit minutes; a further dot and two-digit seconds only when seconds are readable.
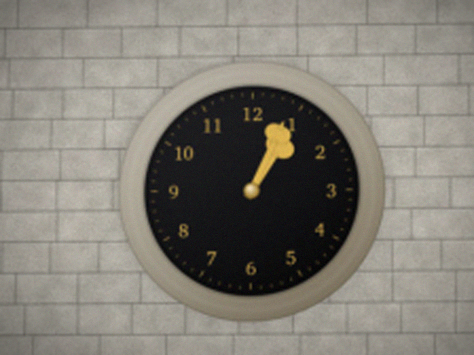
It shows 1.04
